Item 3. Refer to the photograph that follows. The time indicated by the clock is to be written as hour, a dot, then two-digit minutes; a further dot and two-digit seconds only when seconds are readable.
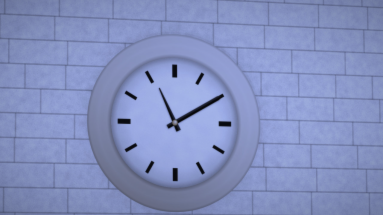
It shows 11.10
